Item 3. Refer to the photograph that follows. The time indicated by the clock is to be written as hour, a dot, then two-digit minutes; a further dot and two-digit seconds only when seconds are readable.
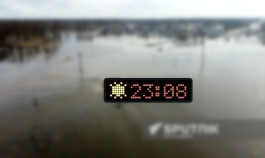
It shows 23.08
